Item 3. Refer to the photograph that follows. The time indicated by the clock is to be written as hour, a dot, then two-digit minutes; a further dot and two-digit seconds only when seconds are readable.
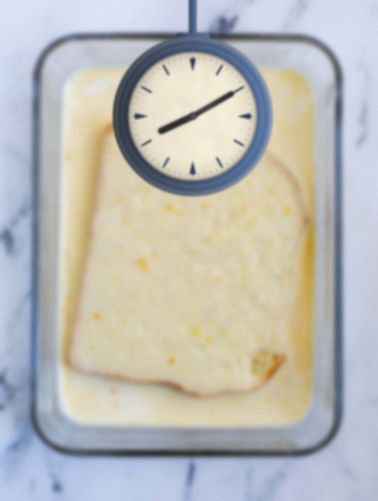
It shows 8.10
